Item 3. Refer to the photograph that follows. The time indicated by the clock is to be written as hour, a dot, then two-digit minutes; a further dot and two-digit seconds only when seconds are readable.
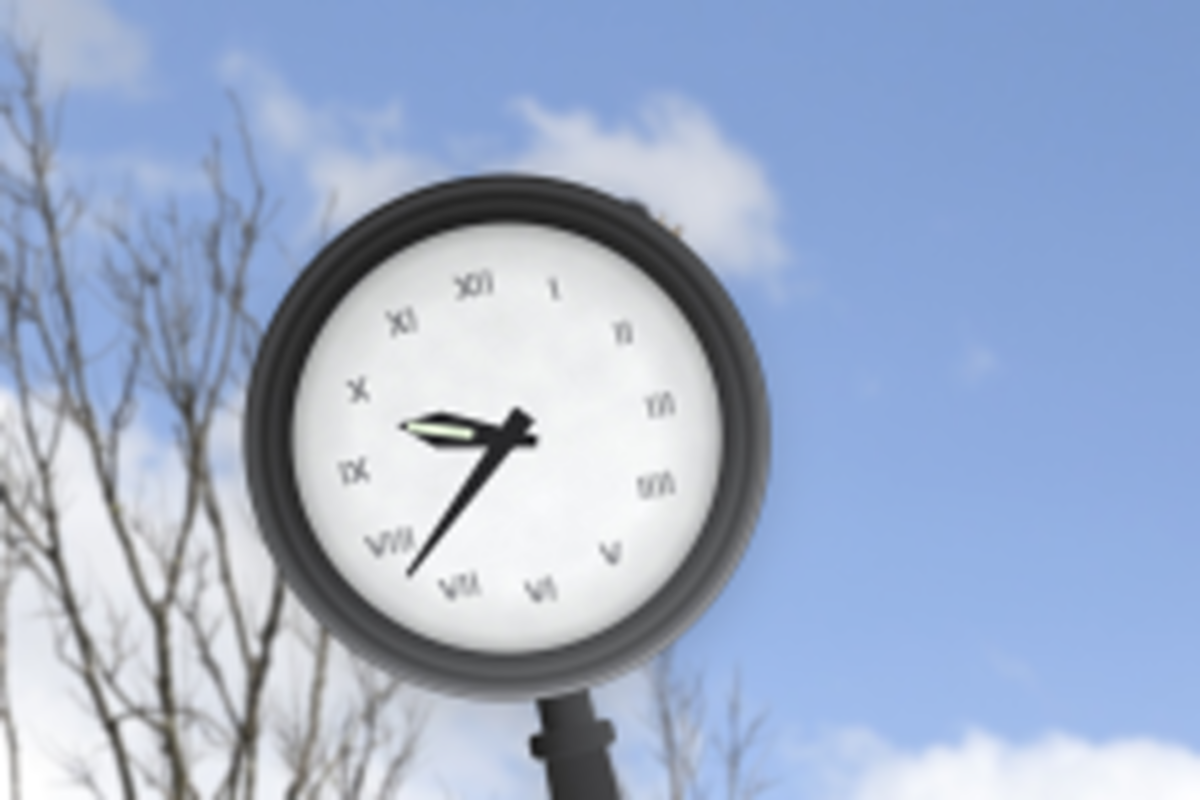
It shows 9.38
